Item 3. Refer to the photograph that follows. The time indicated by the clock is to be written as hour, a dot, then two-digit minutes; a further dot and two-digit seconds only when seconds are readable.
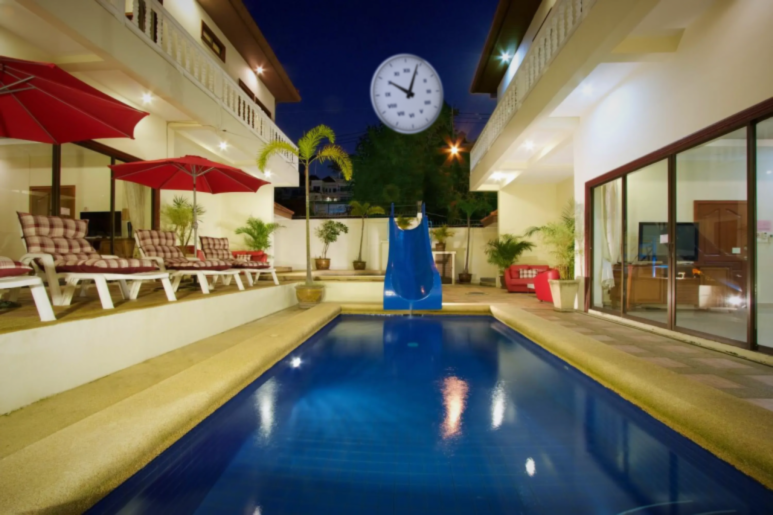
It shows 10.04
